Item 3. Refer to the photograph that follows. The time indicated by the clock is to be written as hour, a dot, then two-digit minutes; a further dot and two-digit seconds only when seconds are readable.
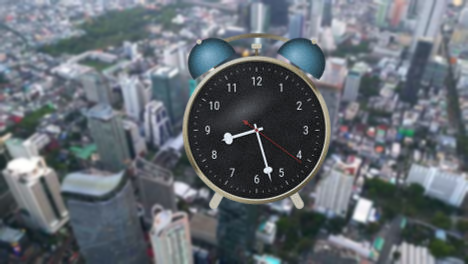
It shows 8.27.21
